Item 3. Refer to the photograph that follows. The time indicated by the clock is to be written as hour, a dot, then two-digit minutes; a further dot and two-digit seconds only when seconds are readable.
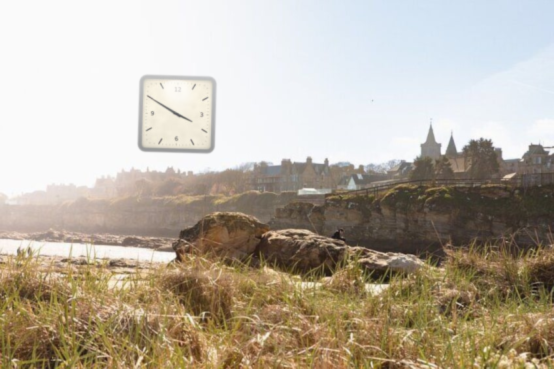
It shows 3.50
